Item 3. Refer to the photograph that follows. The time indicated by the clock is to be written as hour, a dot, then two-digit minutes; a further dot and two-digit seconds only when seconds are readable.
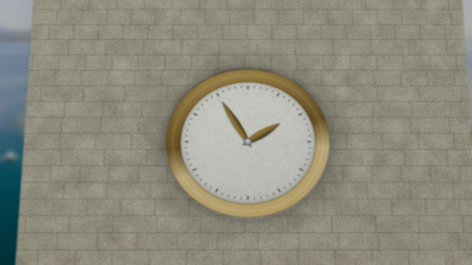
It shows 1.55
